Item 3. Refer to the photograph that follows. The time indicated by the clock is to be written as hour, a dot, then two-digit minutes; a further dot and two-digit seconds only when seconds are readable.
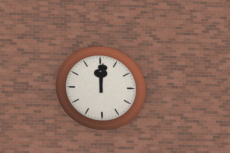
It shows 12.01
